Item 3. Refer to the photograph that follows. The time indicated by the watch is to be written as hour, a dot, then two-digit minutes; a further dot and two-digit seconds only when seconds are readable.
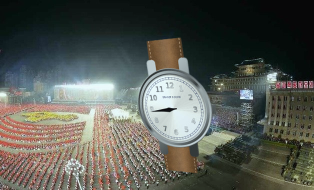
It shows 8.44
